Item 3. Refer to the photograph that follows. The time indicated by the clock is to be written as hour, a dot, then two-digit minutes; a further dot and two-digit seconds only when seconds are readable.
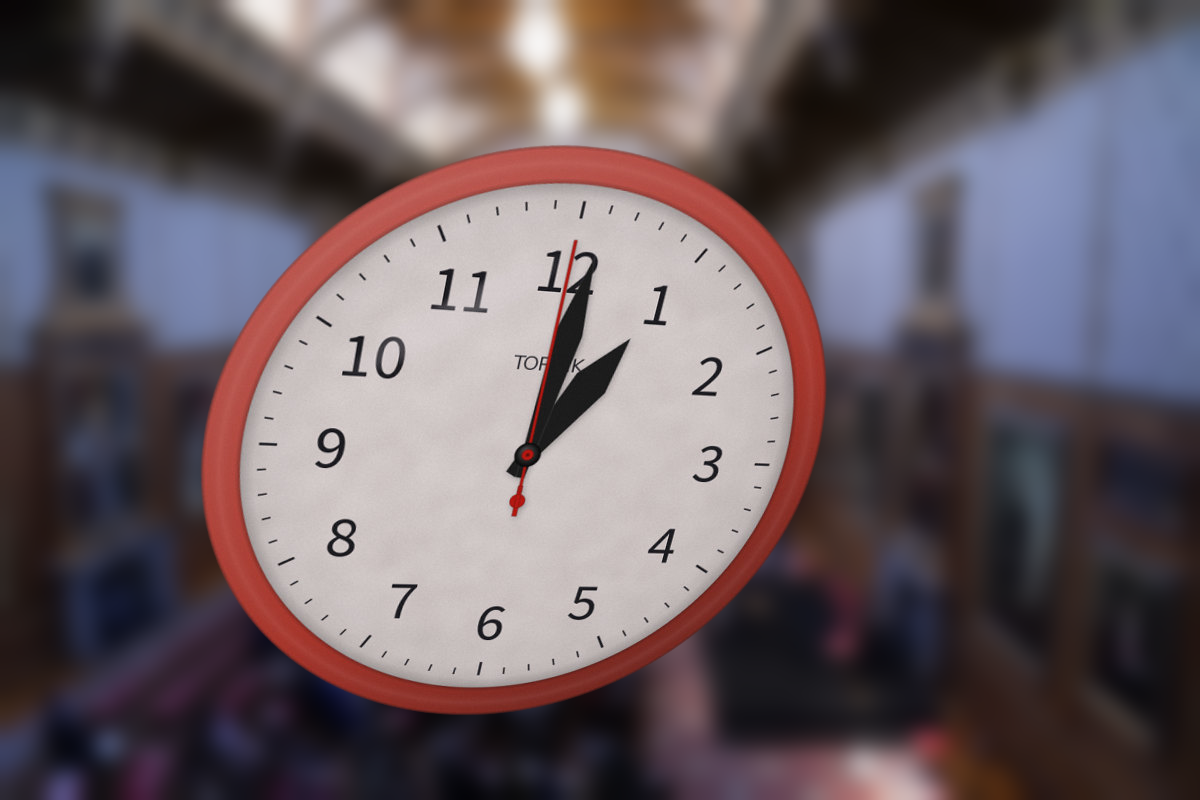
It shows 1.01.00
